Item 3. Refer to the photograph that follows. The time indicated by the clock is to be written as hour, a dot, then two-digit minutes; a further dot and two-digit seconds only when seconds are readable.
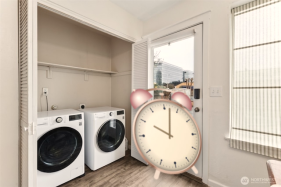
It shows 10.02
